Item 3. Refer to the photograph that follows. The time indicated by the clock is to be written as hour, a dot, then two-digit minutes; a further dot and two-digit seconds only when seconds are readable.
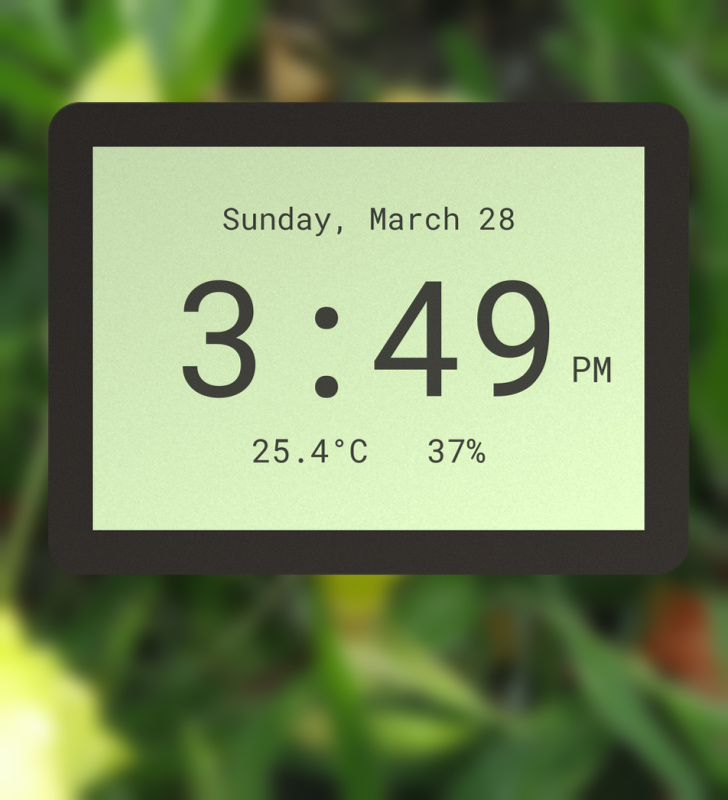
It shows 3.49
